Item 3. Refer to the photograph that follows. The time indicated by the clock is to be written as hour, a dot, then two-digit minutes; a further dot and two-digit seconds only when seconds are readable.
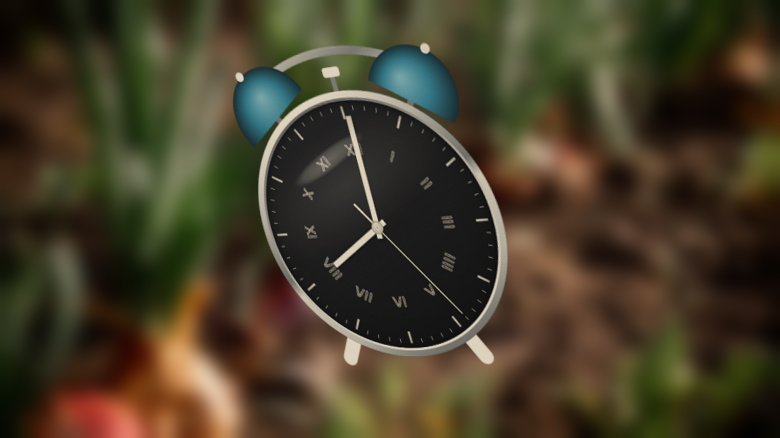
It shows 8.00.24
